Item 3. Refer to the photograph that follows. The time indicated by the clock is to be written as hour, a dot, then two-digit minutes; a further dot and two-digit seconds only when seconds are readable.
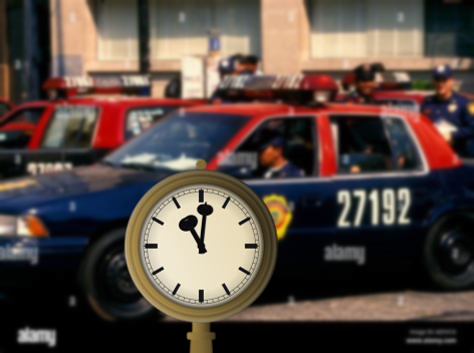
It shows 11.01
